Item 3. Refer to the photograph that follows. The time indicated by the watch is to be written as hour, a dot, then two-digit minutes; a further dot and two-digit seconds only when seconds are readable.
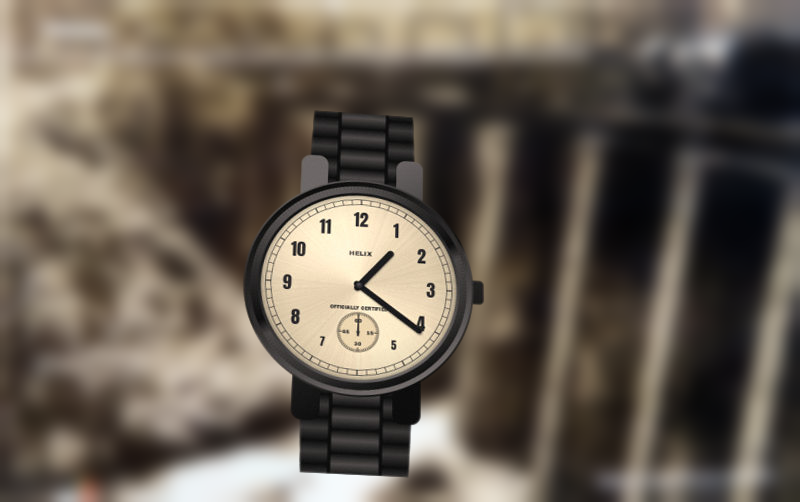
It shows 1.21
